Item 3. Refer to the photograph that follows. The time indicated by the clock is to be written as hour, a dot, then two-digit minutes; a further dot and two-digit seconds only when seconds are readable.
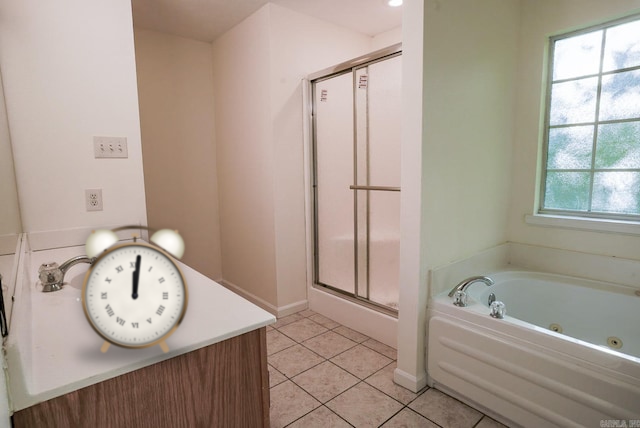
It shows 12.01
